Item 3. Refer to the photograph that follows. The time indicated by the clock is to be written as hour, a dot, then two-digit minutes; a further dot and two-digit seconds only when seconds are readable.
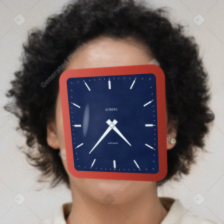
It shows 4.37
